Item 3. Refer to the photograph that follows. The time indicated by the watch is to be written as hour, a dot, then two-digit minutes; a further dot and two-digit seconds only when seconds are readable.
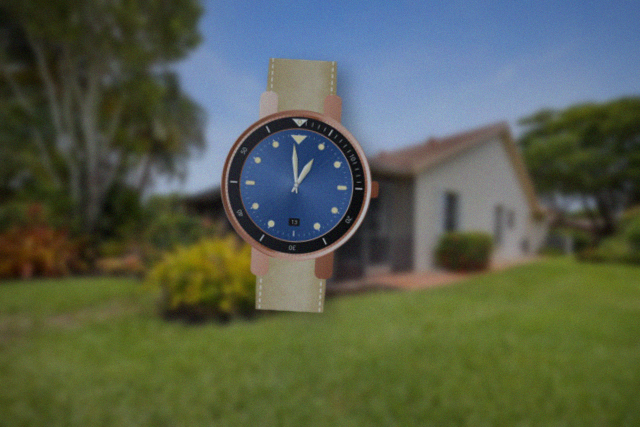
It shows 12.59
